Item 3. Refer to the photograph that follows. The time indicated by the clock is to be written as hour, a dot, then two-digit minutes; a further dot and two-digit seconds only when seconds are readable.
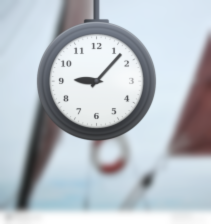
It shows 9.07
